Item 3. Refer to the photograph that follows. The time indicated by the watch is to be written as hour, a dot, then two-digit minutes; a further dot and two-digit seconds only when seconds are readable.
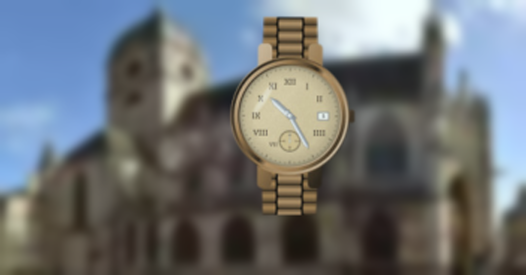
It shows 10.25
